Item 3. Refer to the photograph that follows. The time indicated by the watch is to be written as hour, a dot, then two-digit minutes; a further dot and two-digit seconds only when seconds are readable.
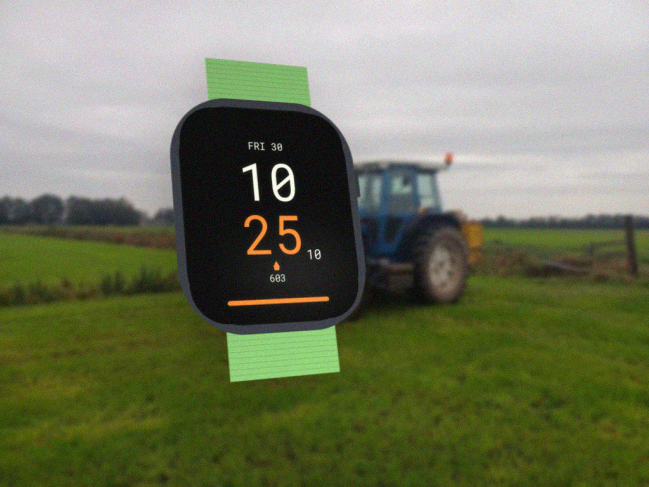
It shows 10.25.10
